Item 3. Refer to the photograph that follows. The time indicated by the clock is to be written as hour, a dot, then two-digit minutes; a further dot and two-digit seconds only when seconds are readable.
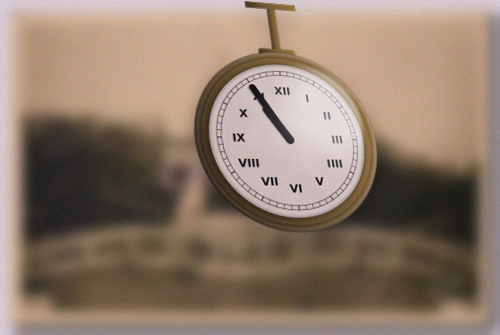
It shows 10.55
